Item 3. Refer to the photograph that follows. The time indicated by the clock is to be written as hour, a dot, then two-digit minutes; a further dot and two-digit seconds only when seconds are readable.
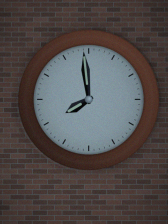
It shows 7.59
